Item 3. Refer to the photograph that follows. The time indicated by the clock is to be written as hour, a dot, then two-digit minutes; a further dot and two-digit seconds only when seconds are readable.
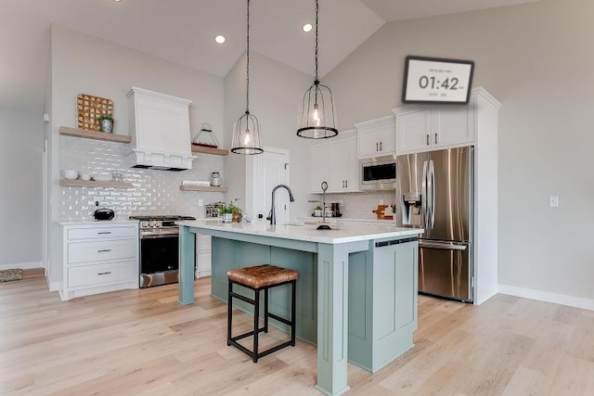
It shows 1.42
